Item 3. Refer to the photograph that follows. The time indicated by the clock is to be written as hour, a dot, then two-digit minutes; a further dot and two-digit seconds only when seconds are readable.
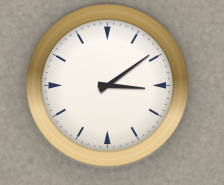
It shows 3.09
